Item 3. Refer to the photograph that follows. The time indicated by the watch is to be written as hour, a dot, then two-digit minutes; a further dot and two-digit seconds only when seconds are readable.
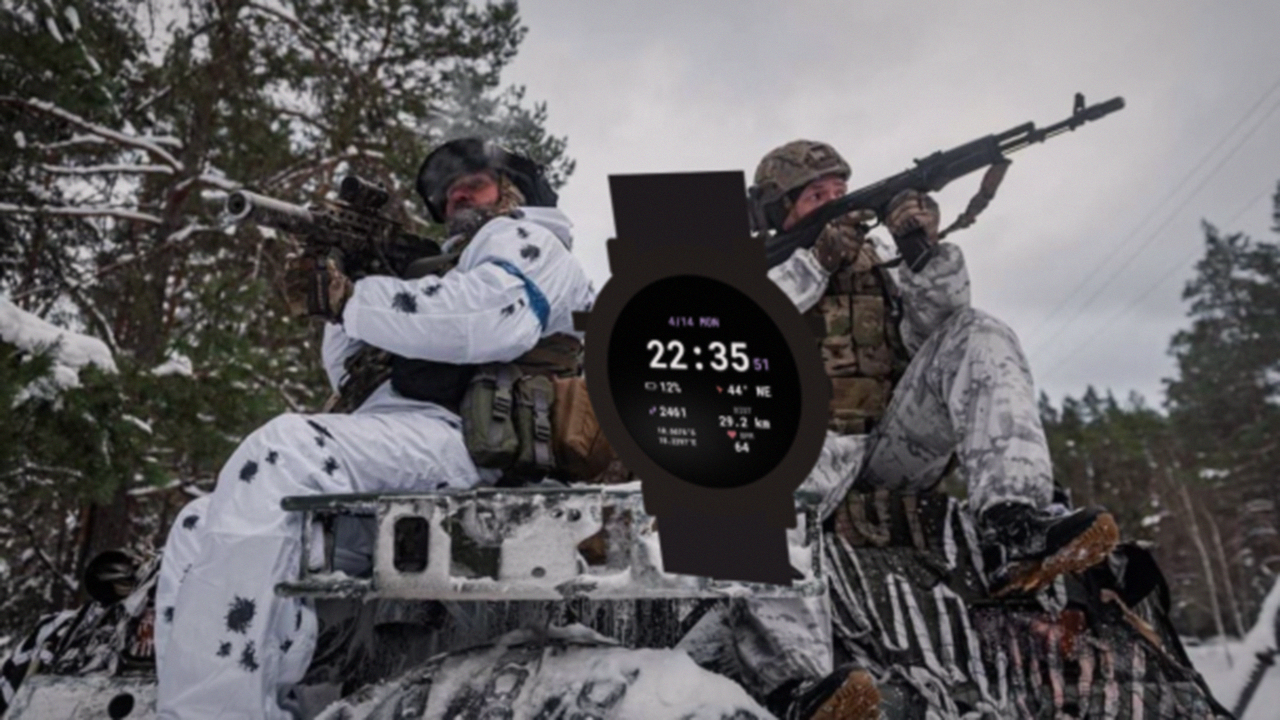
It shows 22.35
